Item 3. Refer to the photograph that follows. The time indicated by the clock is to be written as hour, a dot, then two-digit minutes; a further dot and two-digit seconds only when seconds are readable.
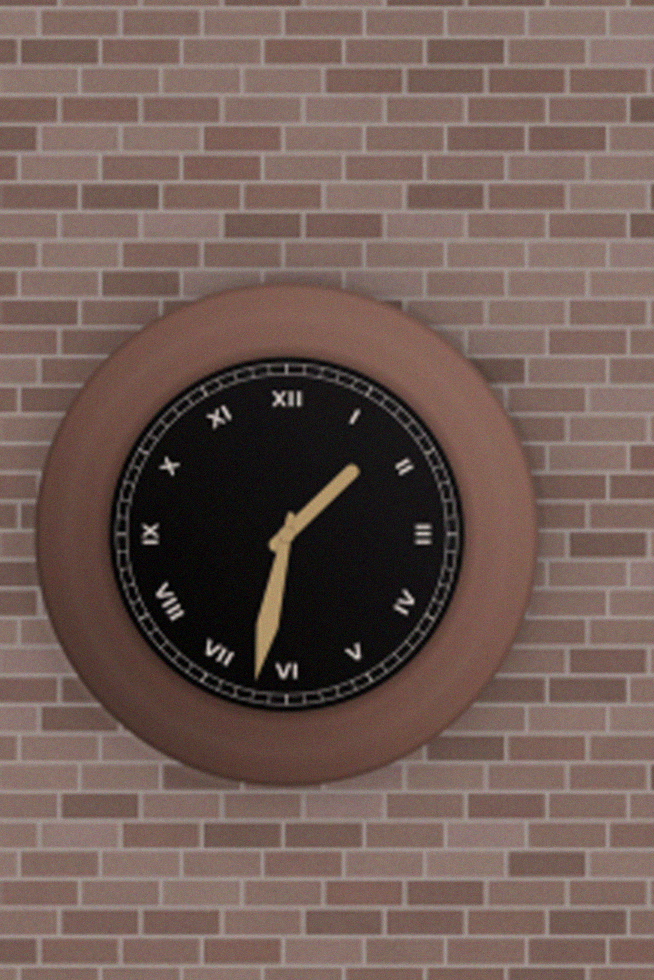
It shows 1.32
